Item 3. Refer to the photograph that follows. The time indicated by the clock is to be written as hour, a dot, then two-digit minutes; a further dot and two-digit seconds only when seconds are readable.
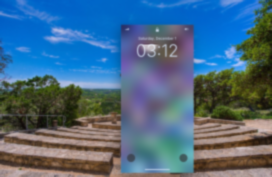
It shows 3.12
